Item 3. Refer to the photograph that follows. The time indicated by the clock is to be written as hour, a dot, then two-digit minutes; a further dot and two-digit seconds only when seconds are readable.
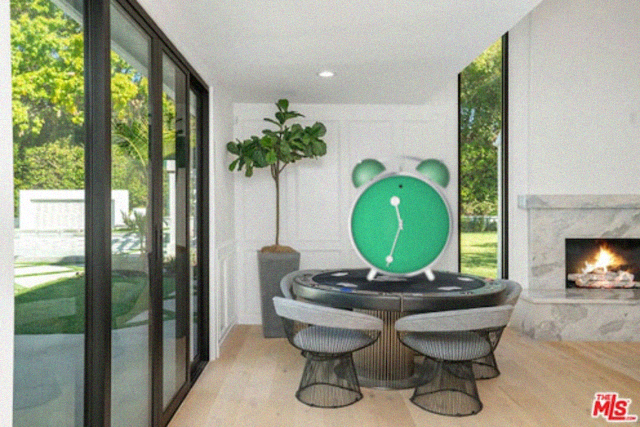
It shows 11.33
